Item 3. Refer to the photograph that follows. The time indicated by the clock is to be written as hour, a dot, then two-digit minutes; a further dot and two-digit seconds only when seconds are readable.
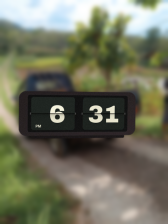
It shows 6.31
